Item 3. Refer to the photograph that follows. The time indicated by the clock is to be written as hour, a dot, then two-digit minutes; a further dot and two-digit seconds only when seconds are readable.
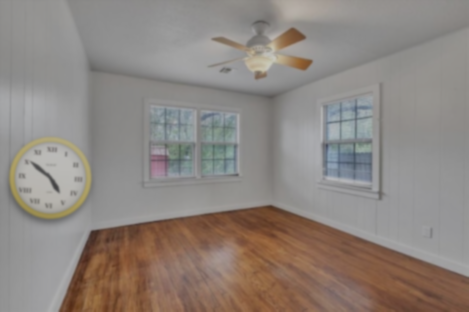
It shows 4.51
